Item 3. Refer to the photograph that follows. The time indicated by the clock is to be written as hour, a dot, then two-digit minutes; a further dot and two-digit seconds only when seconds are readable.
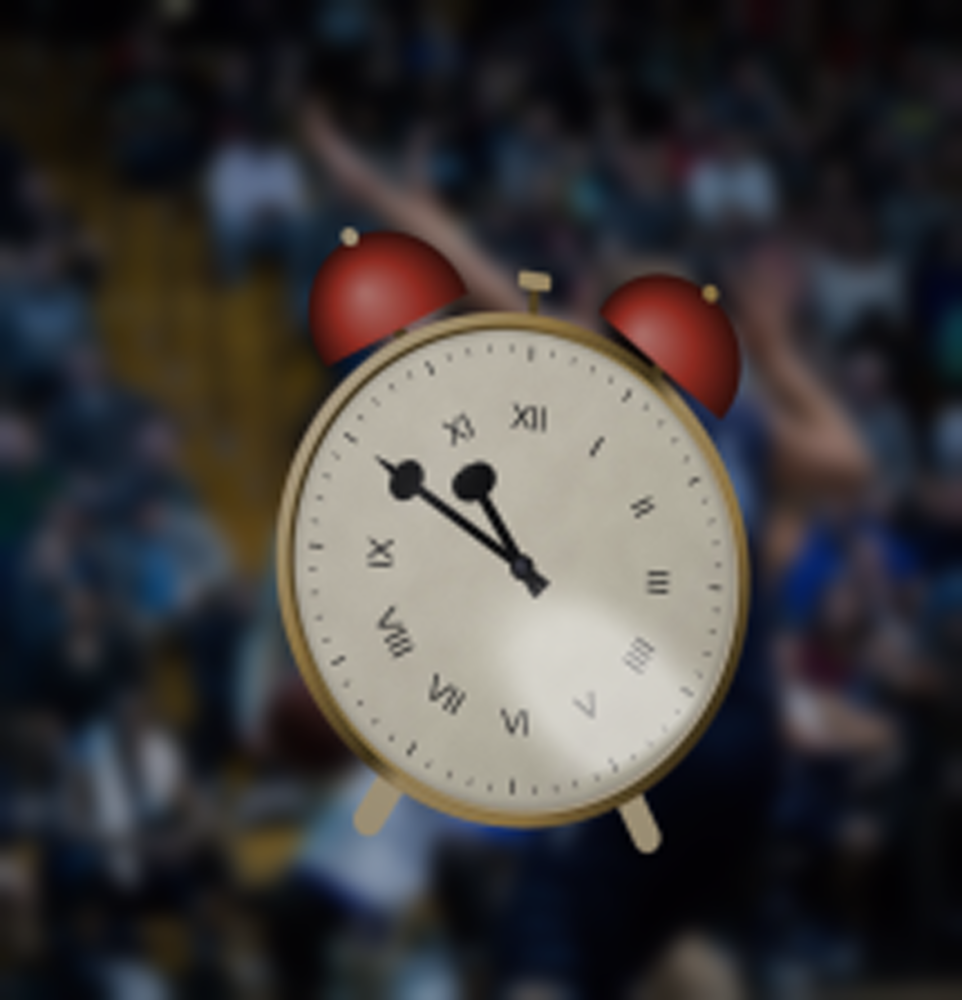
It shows 10.50
